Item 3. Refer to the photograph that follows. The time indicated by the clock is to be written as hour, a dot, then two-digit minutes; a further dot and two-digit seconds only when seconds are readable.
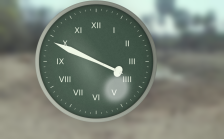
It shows 3.49
